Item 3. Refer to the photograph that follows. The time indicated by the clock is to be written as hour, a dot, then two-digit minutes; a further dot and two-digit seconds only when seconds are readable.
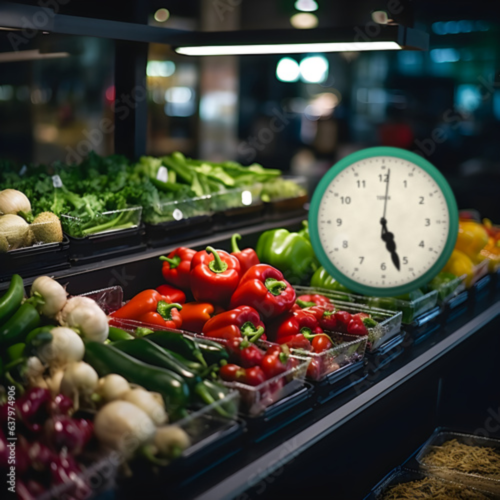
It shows 5.27.01
